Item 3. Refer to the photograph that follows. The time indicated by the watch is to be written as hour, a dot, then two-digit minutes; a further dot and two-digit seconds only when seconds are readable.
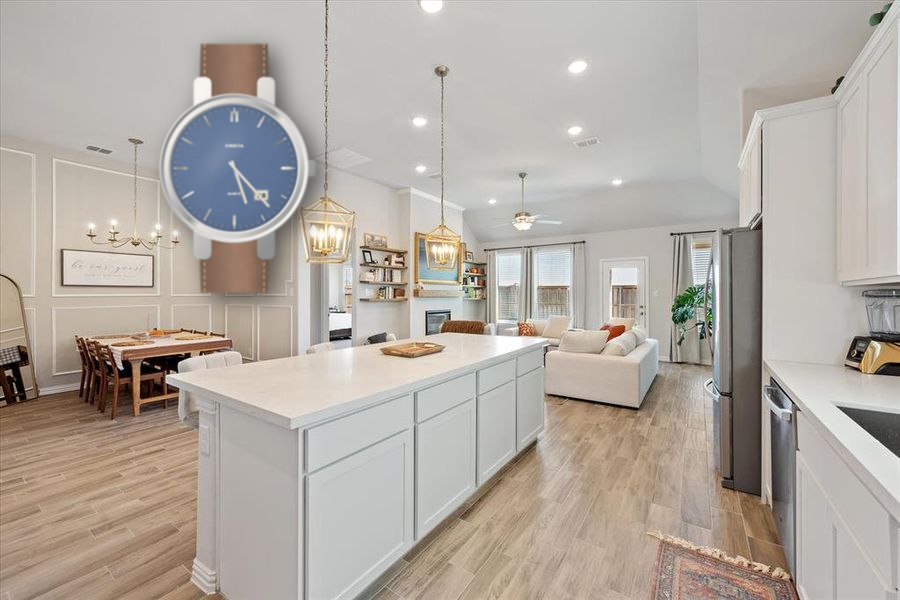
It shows 5.23
